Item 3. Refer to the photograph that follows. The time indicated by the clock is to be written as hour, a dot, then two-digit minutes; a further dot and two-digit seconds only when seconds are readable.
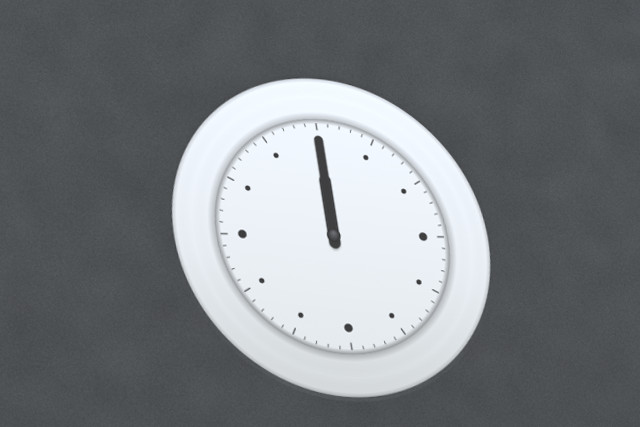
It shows 12.00
